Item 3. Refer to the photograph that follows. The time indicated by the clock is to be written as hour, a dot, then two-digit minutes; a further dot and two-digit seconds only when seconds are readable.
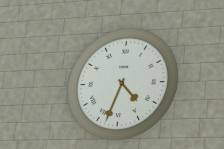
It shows 4.33
